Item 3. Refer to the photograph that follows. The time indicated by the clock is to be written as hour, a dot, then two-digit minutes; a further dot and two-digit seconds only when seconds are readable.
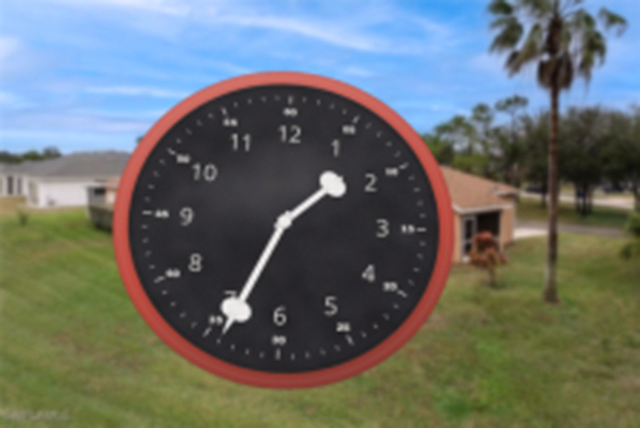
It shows 1.34
